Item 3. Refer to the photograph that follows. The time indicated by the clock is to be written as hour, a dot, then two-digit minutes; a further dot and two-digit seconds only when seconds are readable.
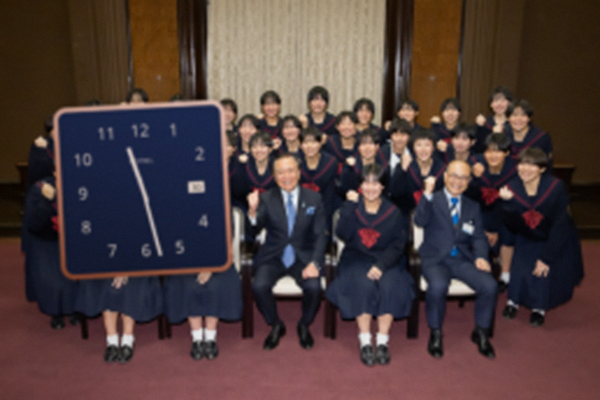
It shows 11.28
